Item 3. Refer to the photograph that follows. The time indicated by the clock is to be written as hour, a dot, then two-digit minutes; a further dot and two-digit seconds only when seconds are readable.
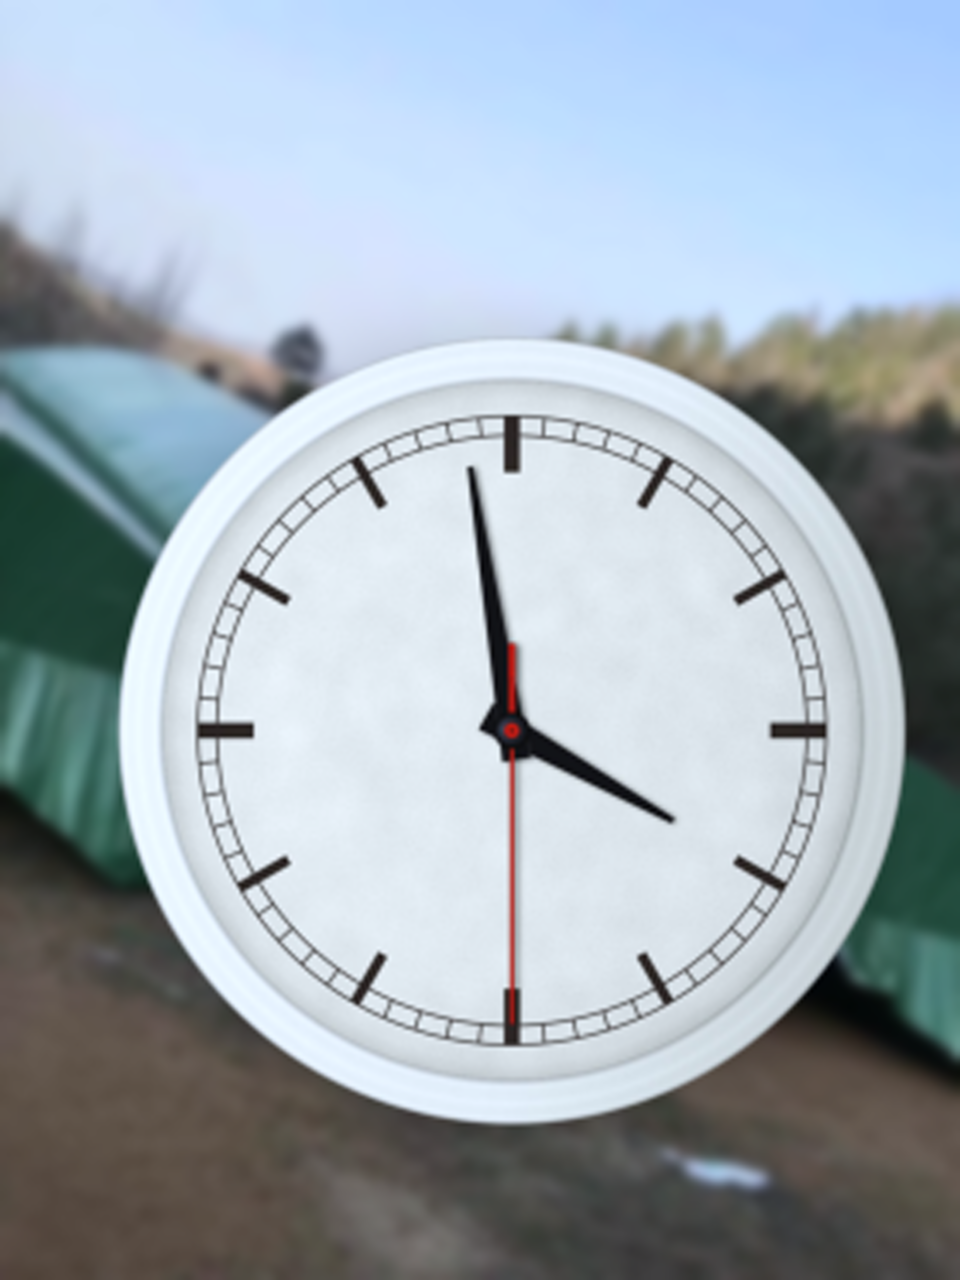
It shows 3.58.30
